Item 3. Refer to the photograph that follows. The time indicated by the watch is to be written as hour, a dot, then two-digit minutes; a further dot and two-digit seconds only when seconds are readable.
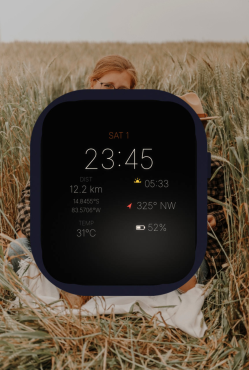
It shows 23.45
